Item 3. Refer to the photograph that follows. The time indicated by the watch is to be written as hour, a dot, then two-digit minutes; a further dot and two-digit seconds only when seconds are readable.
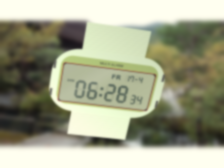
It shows 6.28
